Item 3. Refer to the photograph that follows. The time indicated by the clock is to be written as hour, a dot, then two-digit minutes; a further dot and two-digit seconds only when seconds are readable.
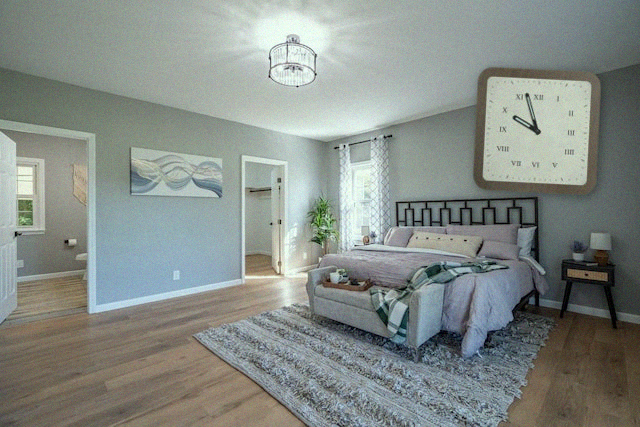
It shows 9.57
